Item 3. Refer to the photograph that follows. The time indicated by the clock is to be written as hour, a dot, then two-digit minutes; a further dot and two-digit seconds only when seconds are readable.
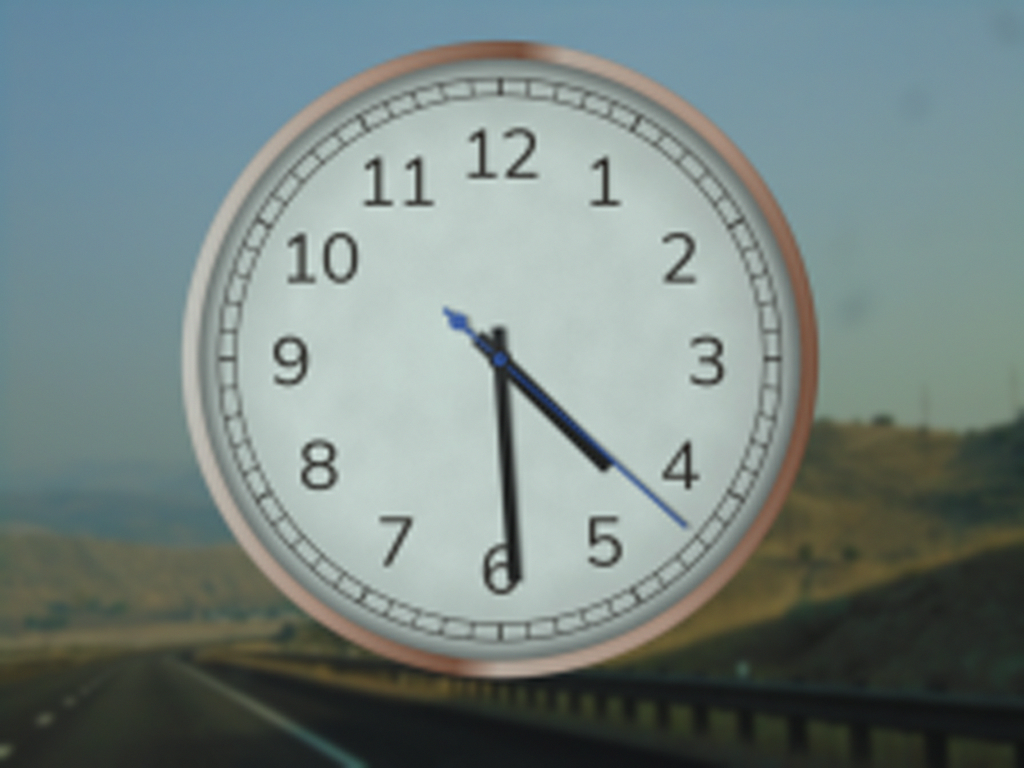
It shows 4.29.22
